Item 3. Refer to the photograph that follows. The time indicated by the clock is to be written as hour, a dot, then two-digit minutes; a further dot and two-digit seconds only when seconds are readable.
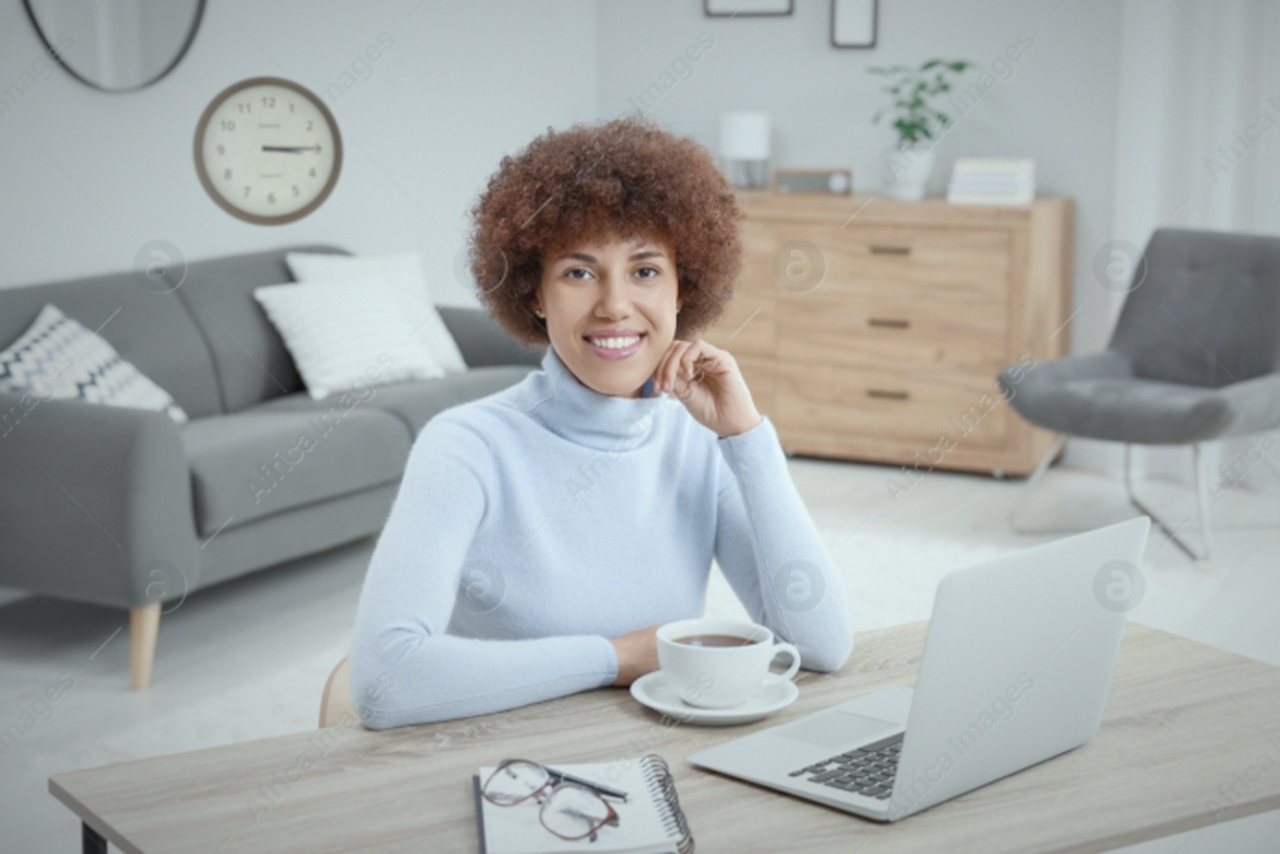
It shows 3.15
